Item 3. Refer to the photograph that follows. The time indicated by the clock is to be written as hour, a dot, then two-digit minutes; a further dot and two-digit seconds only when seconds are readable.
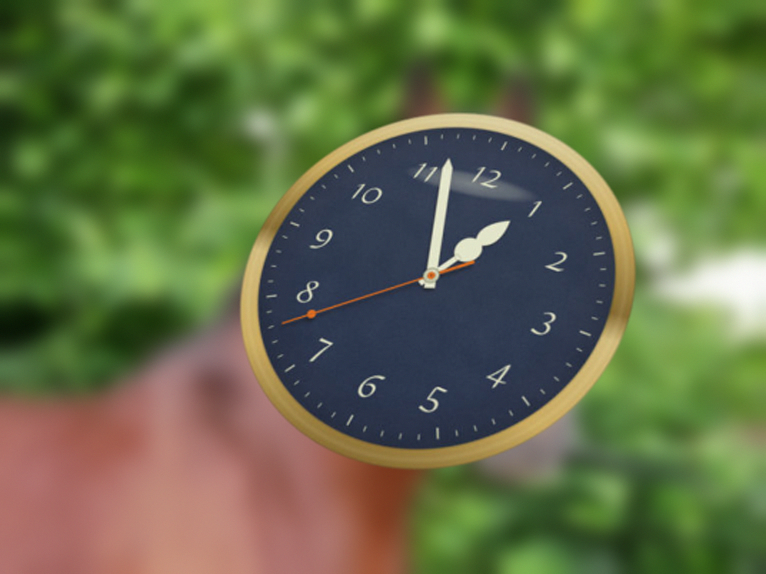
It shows 12.56.38
